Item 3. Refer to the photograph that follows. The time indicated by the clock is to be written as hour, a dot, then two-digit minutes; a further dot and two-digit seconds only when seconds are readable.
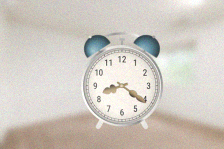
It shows 8.21
